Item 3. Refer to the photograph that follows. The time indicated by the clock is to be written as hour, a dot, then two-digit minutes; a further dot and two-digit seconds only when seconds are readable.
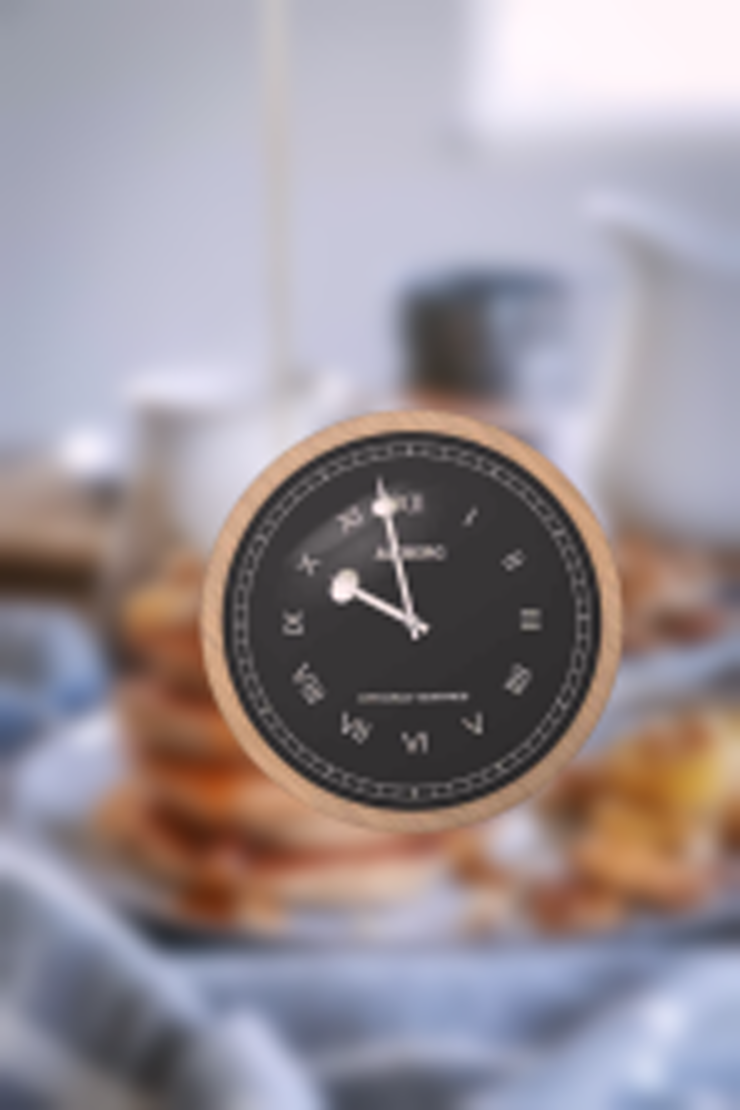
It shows 9.58
